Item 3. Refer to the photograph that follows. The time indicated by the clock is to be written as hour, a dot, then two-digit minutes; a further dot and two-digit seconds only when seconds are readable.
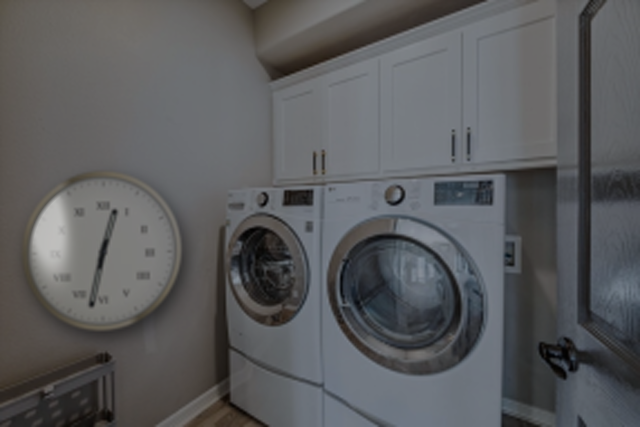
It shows 12.32
